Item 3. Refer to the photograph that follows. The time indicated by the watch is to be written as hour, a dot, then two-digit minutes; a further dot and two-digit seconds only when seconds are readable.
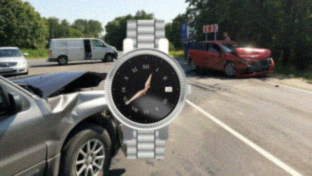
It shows 12.39
